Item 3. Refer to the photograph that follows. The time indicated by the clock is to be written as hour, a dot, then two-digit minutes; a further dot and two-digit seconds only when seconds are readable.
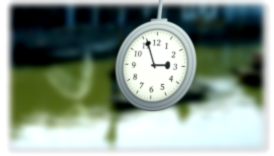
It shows 2.56
